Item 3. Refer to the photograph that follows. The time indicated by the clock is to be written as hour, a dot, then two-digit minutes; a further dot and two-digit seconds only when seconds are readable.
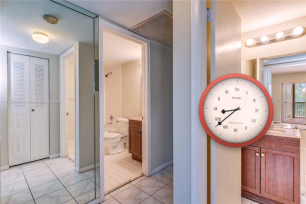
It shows 8.38
